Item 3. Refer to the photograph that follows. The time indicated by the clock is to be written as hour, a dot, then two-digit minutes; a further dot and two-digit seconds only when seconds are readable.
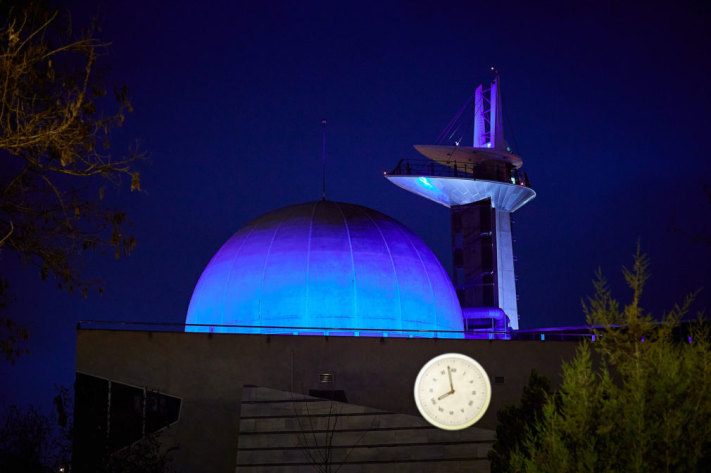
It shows 7.58
